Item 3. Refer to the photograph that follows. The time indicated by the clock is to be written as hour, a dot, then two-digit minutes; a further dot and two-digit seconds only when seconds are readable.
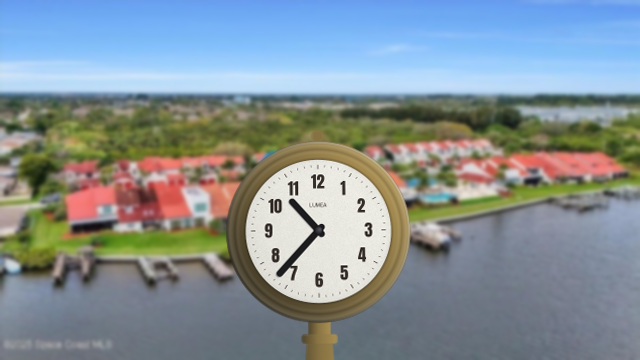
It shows 10.37
